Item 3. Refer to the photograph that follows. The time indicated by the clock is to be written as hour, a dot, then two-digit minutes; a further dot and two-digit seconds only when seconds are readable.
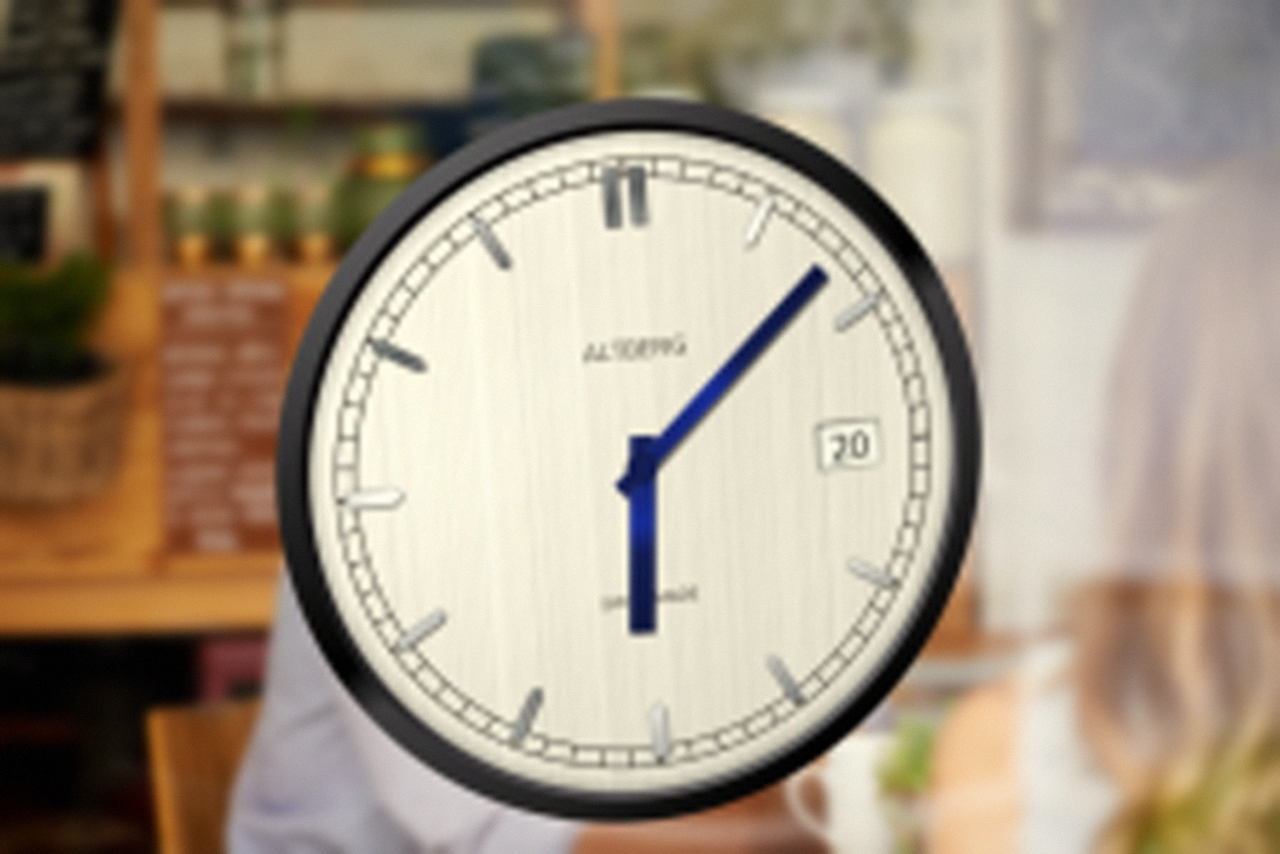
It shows 6.08
